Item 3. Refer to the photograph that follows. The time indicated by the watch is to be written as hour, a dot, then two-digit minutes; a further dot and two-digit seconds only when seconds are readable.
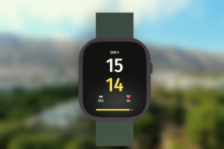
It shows 15.14
